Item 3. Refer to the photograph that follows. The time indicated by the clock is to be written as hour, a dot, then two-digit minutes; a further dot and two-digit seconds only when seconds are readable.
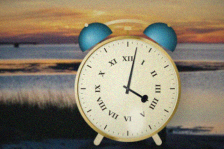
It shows 4.02
